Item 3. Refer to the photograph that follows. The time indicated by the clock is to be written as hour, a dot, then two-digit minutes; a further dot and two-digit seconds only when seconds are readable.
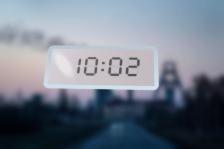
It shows 10.02
